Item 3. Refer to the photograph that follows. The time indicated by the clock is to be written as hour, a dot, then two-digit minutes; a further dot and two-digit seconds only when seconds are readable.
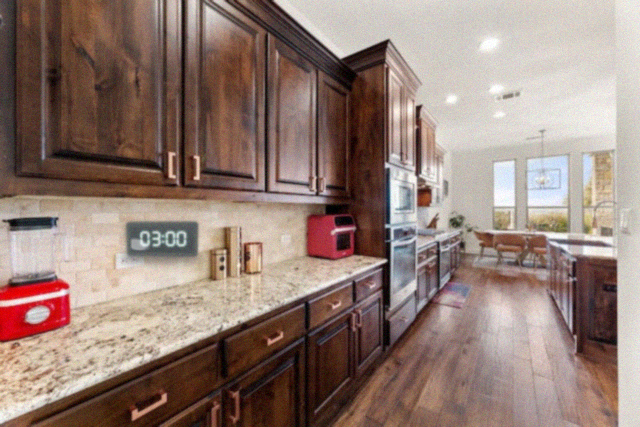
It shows 3.00
